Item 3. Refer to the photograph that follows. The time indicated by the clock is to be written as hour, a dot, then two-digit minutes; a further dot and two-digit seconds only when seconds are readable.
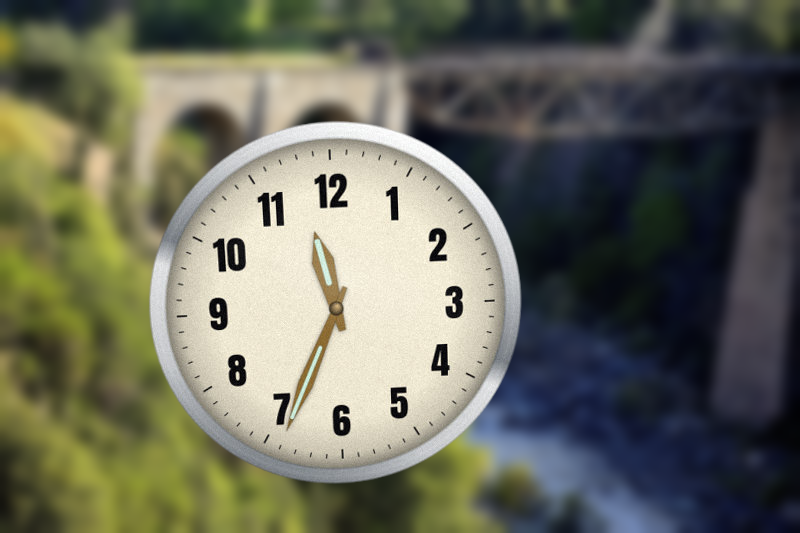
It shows 11.34
